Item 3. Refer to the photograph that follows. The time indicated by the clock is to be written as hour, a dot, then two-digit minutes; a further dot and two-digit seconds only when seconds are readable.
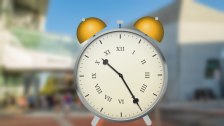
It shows 10.25
